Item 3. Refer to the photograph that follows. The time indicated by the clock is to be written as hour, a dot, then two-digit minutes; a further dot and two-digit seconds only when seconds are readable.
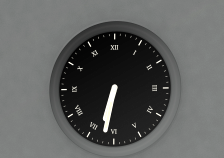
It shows 6.32
